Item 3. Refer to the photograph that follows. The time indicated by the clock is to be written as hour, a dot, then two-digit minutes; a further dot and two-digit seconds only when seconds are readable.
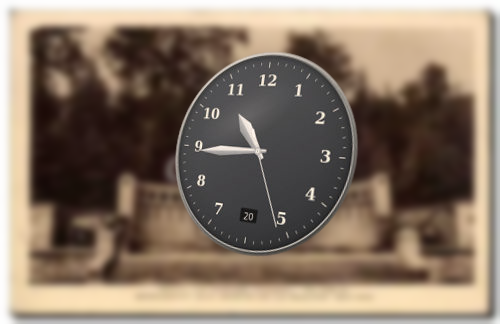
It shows 10.44.26
